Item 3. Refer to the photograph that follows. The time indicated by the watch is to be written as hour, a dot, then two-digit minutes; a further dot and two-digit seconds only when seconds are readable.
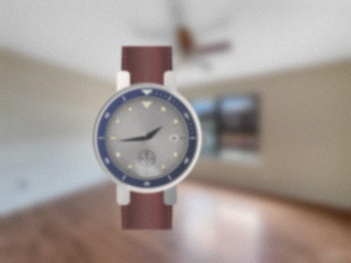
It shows 1.44
